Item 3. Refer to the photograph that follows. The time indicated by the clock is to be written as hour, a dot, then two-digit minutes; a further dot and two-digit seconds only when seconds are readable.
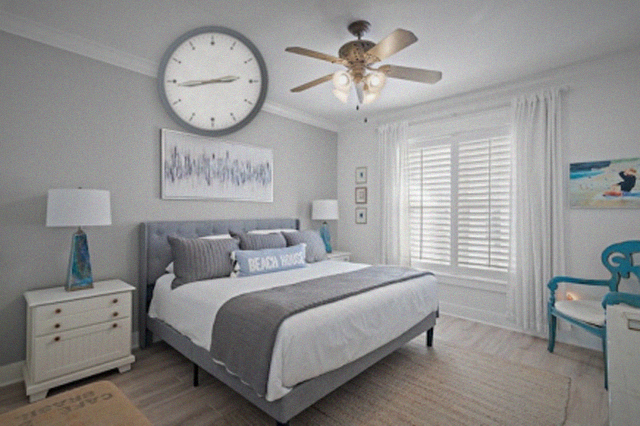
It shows 2.44
